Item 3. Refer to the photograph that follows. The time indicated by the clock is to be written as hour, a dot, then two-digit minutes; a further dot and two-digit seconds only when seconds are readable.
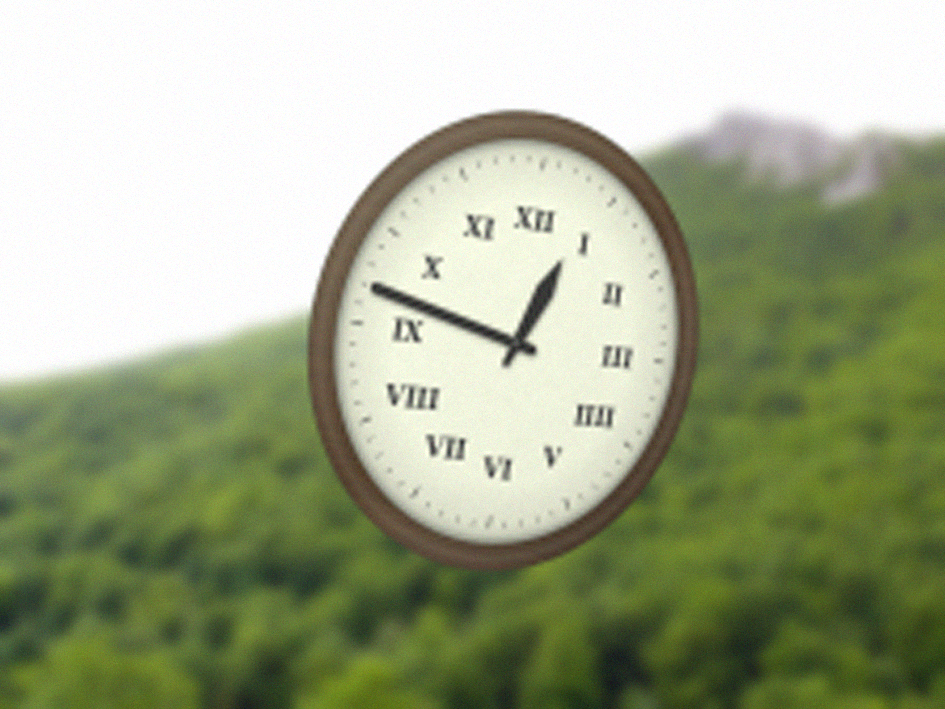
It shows 12.47
